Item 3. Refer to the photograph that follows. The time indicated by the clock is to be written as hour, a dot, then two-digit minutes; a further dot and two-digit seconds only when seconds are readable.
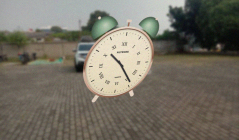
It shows 10.24
